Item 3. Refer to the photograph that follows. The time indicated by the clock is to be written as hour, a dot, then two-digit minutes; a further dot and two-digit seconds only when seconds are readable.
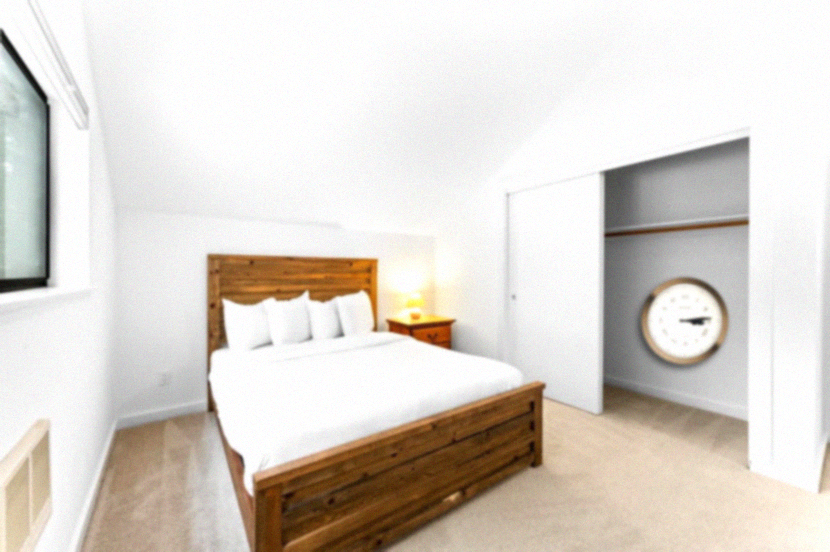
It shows 3.14
